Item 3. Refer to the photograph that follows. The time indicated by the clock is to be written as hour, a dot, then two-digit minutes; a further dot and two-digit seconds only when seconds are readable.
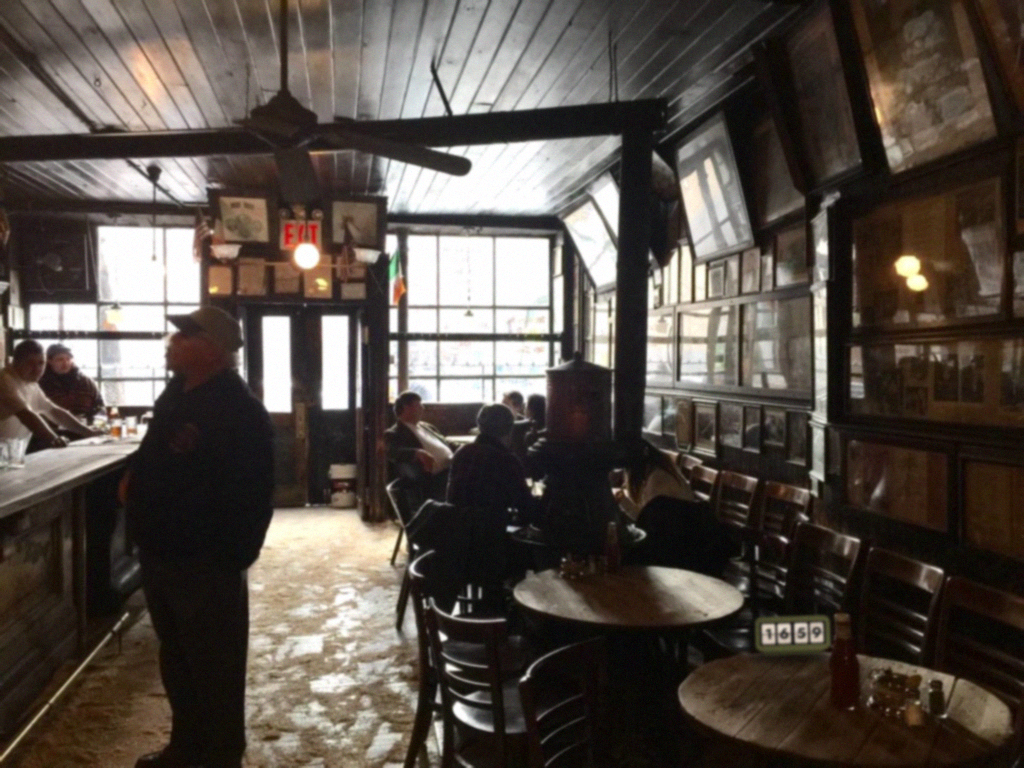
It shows 16.59
